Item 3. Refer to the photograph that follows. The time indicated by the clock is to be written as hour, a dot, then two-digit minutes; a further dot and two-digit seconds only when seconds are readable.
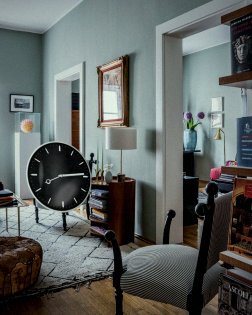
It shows 8.14
